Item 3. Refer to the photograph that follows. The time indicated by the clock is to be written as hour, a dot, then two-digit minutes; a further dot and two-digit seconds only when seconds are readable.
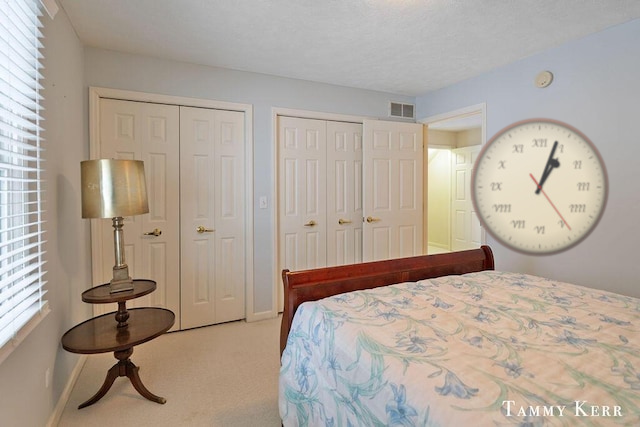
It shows 1.03.24
